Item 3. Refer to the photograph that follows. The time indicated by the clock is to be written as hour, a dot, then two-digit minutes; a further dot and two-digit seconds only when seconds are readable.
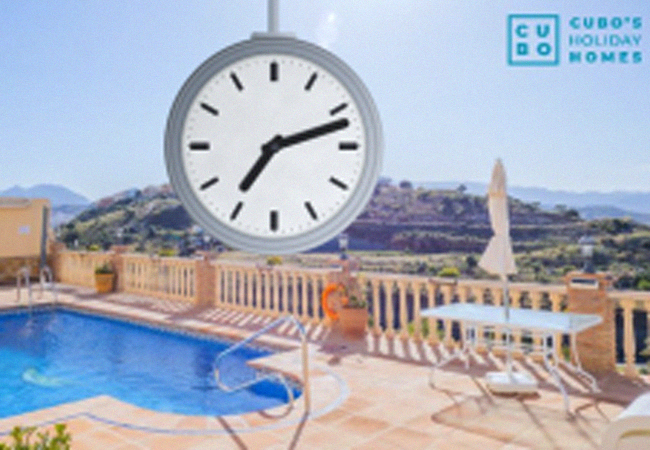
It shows 7.12
